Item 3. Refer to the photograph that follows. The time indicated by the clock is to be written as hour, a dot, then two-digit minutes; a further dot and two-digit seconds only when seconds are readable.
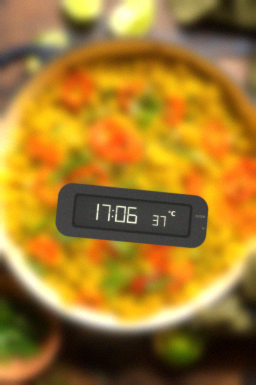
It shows 17.06
